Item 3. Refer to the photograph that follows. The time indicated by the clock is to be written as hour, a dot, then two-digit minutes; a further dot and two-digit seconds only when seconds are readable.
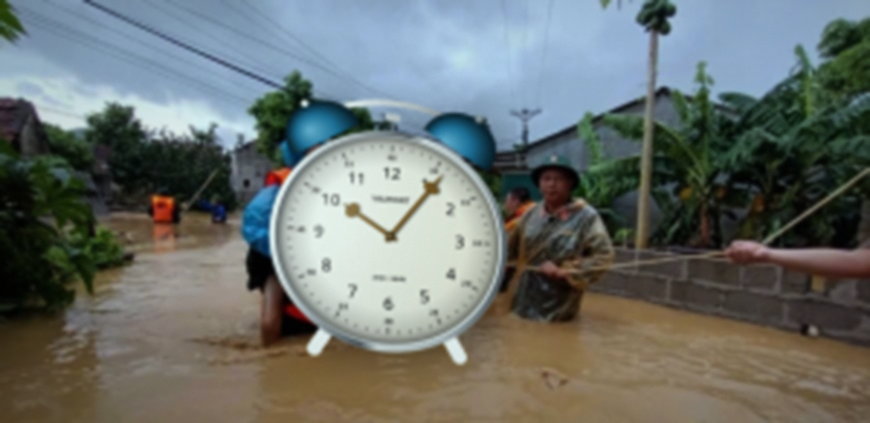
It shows 10.06
